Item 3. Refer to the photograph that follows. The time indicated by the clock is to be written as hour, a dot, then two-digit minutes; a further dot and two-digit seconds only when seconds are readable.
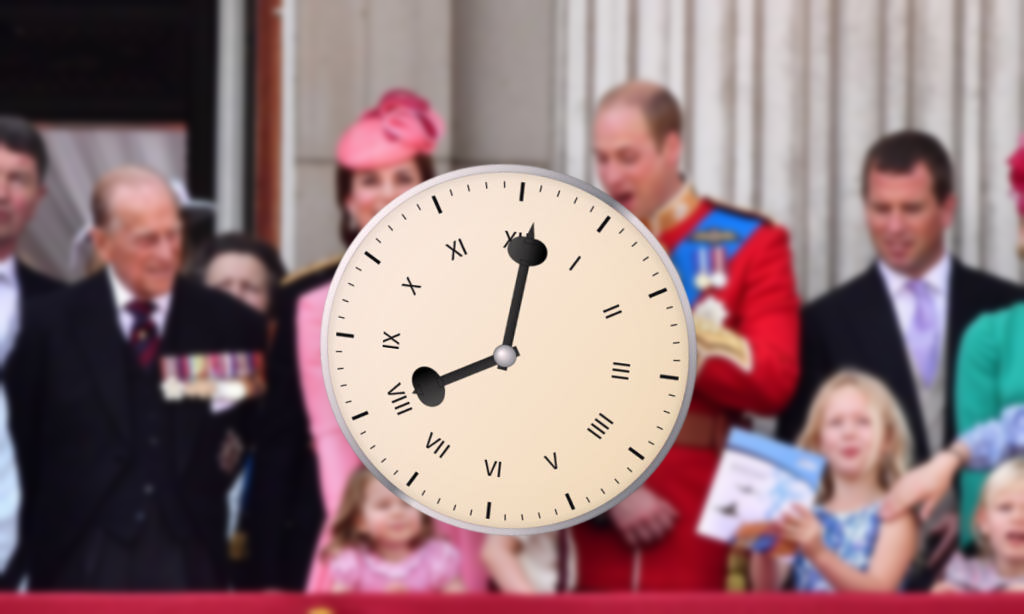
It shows 8.01
